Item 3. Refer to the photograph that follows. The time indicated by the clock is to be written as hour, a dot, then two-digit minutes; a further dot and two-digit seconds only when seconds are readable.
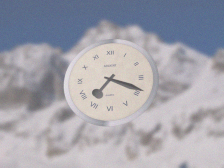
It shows 7.19
